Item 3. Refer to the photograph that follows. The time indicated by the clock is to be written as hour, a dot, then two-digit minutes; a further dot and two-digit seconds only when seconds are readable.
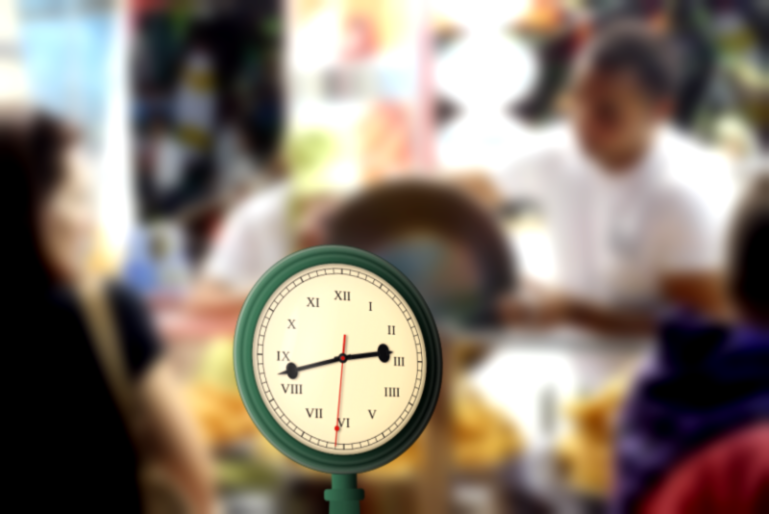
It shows 2.42.31
